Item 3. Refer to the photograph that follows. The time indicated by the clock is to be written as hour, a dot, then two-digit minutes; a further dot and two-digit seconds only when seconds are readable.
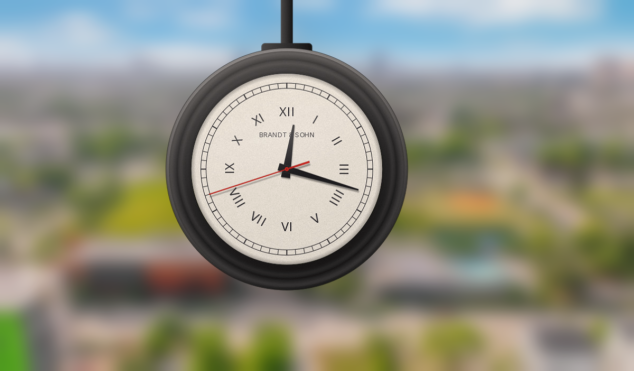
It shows 12.17.42
